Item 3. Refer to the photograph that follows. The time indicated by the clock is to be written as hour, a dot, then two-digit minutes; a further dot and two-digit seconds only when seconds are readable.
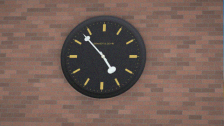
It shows 4.53
